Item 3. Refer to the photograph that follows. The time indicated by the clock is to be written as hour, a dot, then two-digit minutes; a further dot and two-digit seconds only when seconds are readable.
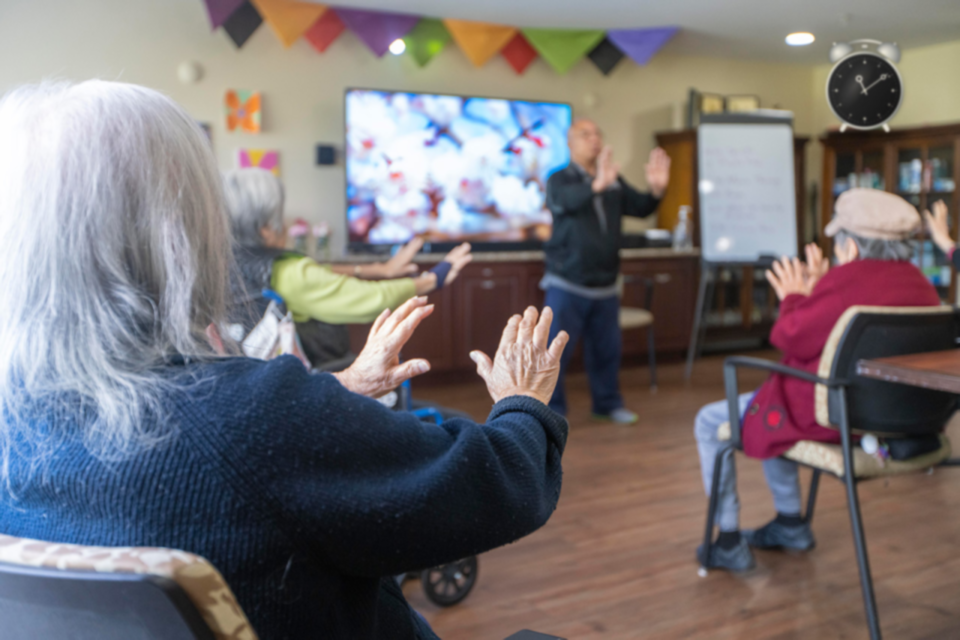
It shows 11.09
